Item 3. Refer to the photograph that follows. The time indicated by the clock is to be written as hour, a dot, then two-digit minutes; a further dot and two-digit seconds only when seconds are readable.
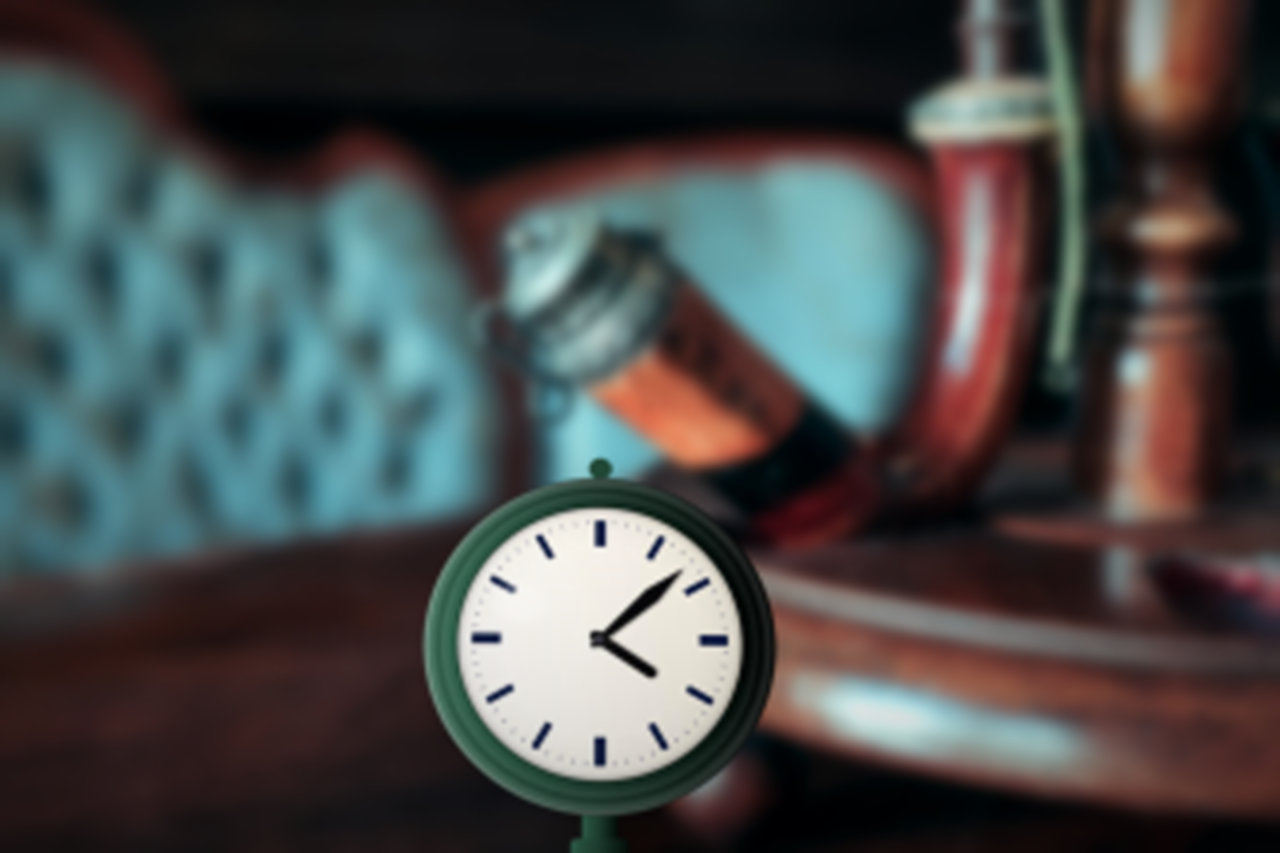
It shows 4.08
